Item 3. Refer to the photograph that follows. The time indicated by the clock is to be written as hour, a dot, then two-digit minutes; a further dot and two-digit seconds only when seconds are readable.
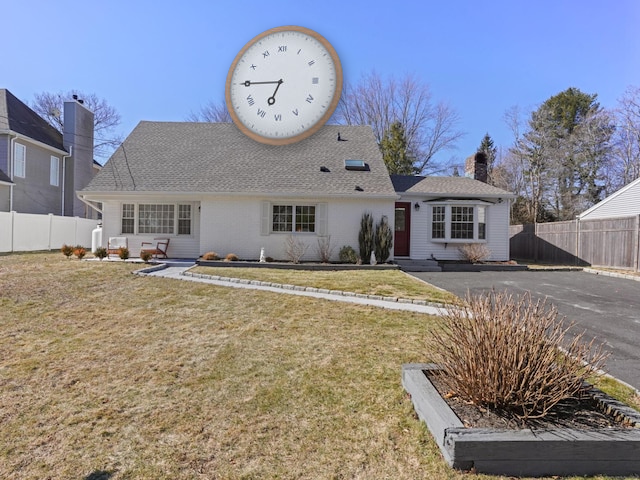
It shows 6.45
